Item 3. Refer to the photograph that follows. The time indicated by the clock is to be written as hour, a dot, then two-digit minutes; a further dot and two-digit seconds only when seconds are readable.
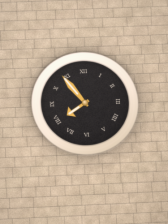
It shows 7.54
